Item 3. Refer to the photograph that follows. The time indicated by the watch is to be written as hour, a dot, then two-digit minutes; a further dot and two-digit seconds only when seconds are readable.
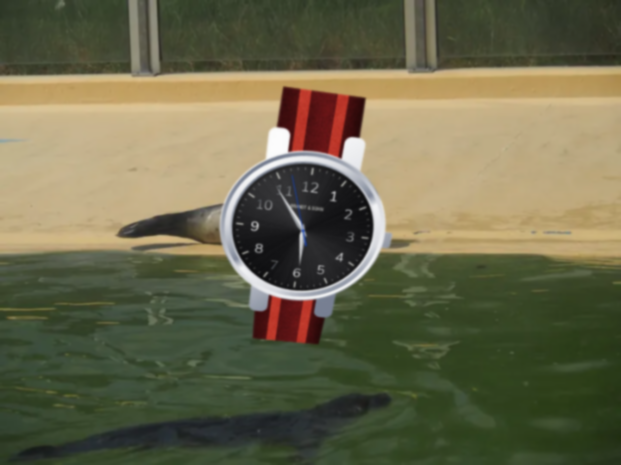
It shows 5.53.57
